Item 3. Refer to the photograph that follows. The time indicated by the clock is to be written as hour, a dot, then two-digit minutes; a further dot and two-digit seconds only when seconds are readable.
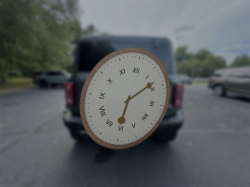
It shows 6.08
